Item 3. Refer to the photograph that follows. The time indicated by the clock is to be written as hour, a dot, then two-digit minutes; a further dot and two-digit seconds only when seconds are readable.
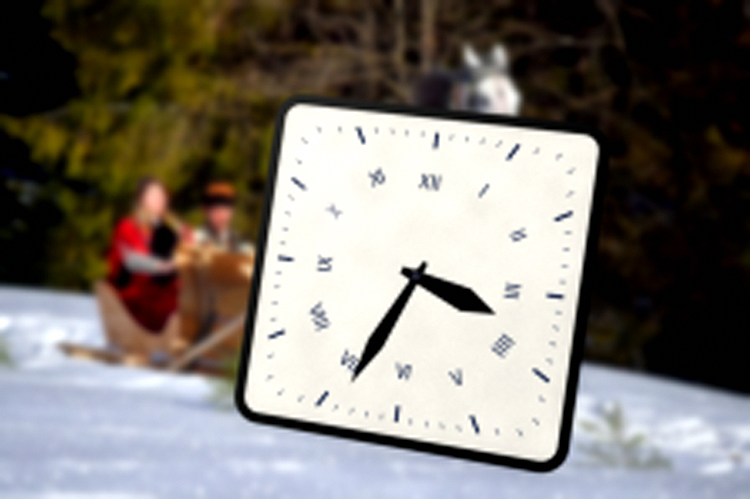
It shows 3.34
